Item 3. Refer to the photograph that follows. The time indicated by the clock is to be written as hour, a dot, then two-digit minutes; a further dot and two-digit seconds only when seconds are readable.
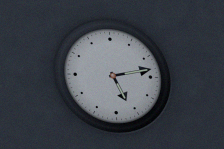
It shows 5.13
